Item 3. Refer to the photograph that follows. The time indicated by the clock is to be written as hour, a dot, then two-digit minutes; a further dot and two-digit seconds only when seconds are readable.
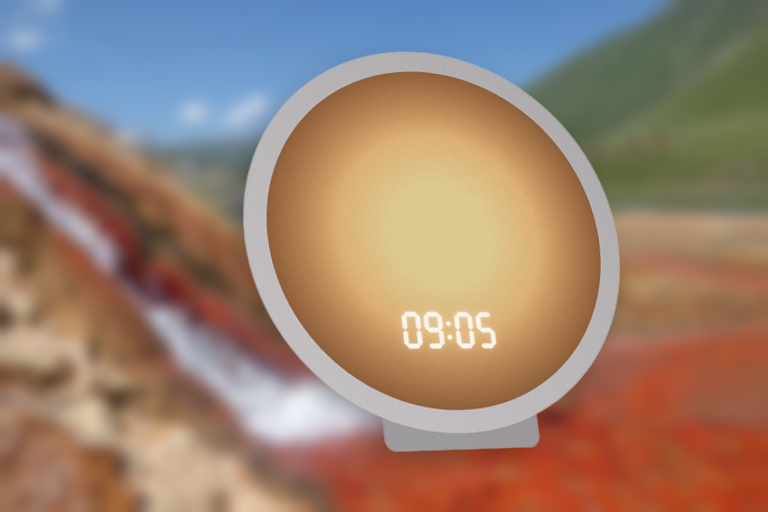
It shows 9.05
